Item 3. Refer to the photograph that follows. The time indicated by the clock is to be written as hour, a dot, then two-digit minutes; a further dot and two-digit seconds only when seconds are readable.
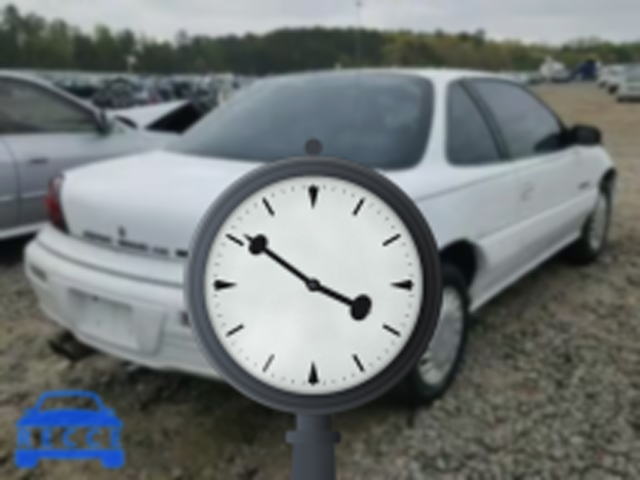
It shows 3.51
